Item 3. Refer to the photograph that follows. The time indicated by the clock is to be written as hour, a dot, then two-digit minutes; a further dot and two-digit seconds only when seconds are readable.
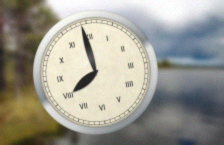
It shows 7.59
